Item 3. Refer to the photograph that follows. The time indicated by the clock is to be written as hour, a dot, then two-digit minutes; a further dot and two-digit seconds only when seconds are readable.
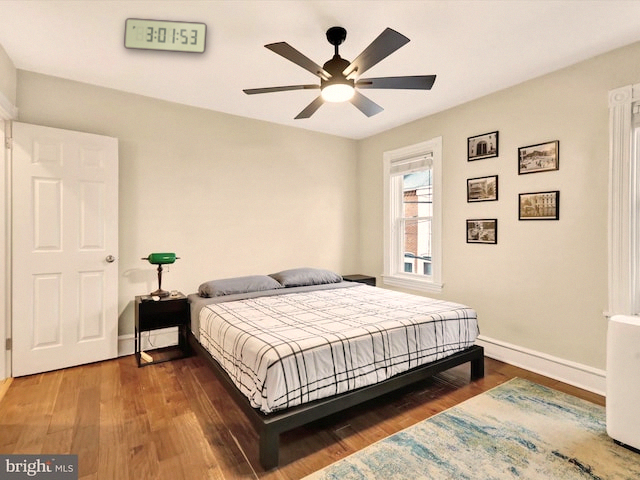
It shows 3.01.53
